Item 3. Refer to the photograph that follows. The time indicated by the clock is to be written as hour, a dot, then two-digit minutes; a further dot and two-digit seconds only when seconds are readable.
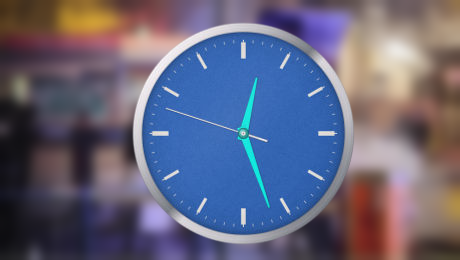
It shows 12.26.48
